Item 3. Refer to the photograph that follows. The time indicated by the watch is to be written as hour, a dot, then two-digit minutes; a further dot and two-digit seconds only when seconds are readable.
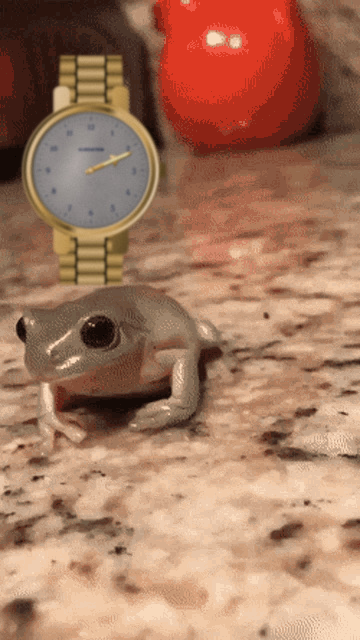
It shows 2.11
